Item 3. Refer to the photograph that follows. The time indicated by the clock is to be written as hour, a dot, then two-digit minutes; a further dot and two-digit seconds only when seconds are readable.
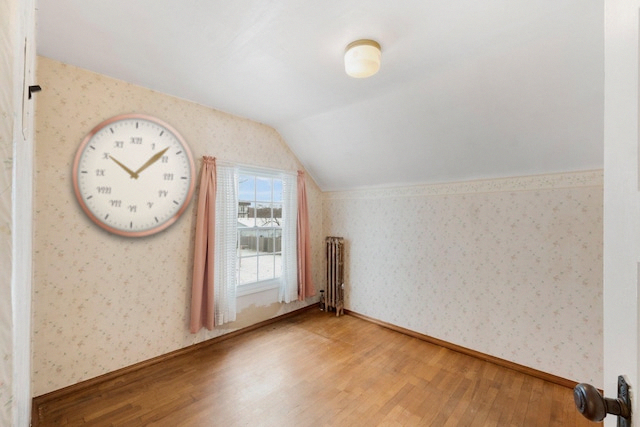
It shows 10.08
